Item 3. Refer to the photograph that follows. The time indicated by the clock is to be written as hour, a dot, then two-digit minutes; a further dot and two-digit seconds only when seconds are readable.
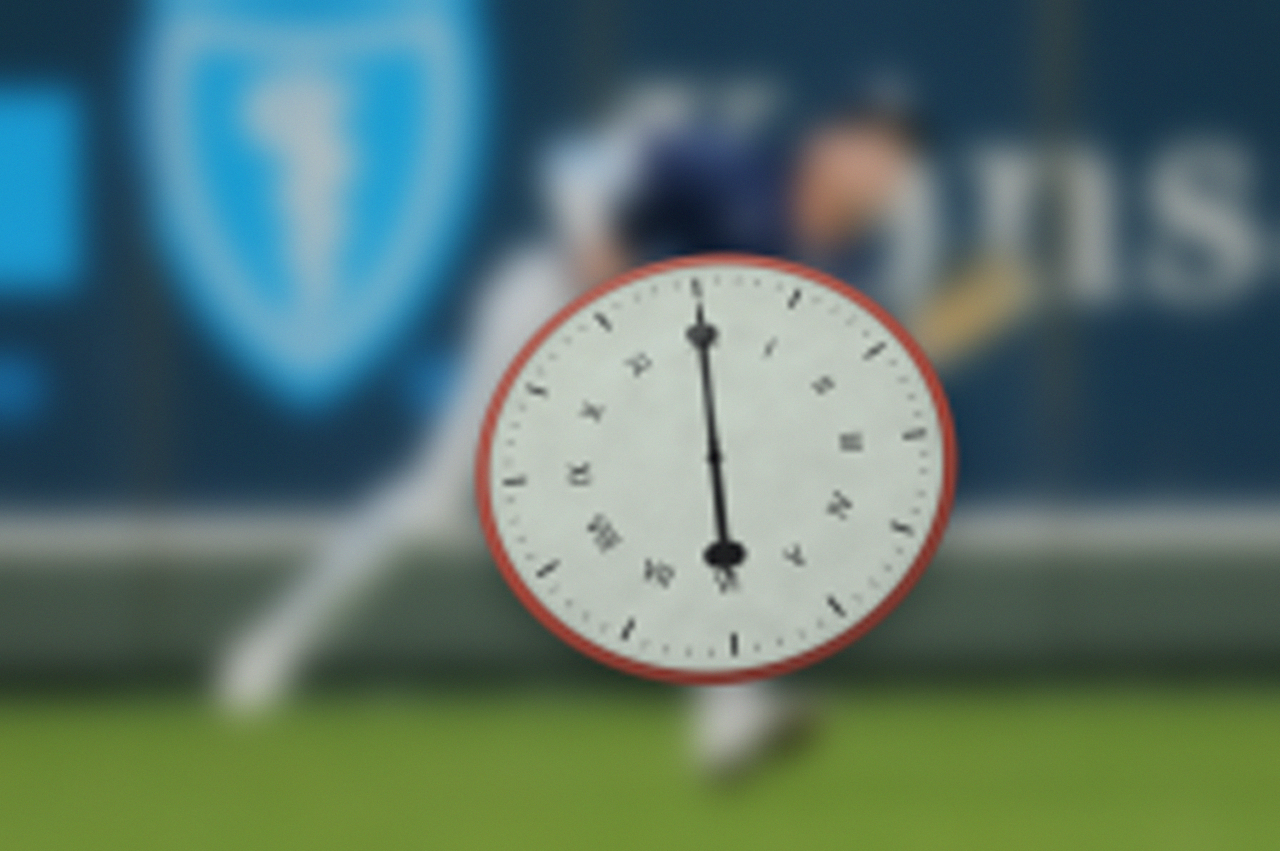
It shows 6.00
